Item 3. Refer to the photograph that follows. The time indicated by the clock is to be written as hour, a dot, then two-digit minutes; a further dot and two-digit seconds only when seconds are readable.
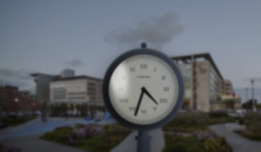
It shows 4.33
